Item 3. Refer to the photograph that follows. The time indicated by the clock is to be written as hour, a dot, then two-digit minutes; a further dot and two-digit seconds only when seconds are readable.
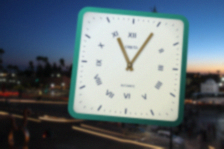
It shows 11.05
